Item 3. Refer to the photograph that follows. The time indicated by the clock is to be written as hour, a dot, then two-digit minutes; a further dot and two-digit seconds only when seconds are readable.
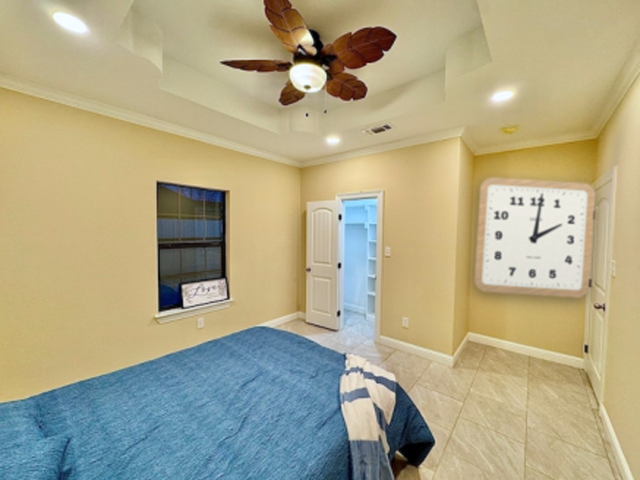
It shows 2.01
